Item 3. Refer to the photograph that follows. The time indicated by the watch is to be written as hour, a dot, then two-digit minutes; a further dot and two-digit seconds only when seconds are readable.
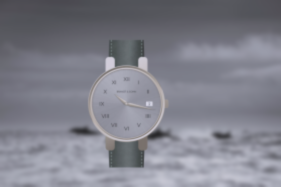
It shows 10.17
